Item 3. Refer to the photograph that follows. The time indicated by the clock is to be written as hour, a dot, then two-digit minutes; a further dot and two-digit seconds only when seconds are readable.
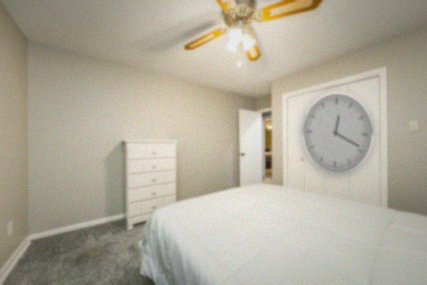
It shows 12.19
